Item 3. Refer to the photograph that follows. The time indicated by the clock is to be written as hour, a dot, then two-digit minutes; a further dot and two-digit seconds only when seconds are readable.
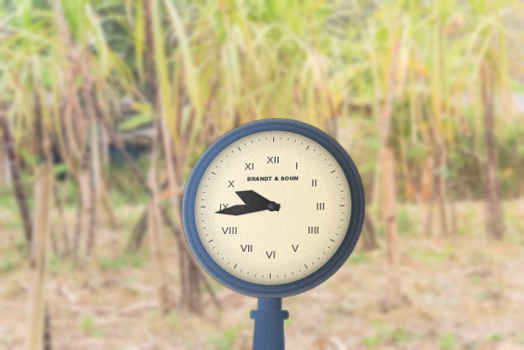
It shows 9.44
